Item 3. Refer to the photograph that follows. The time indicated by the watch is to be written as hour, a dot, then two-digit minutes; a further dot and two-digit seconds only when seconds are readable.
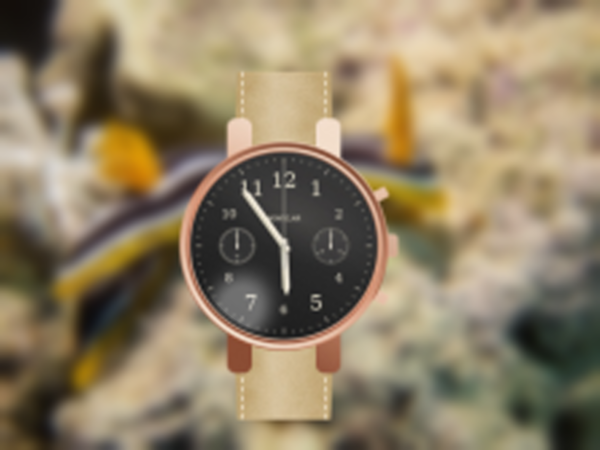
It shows 5.54
